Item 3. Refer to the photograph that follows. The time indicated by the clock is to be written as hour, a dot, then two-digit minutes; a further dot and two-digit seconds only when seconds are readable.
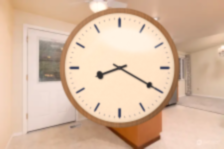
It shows 8.20
